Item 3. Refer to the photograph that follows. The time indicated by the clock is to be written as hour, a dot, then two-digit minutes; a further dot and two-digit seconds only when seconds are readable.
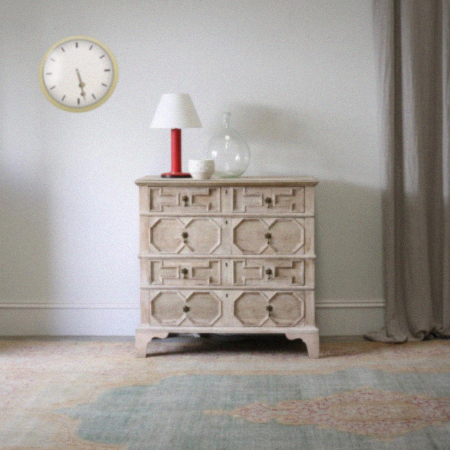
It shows 5.28
